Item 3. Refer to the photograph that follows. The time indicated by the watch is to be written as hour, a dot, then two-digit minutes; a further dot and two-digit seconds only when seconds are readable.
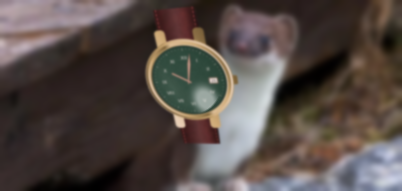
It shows 10.02
